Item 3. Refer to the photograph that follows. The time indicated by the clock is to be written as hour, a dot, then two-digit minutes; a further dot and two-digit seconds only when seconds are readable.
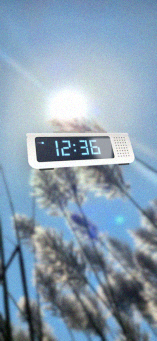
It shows 12.36
